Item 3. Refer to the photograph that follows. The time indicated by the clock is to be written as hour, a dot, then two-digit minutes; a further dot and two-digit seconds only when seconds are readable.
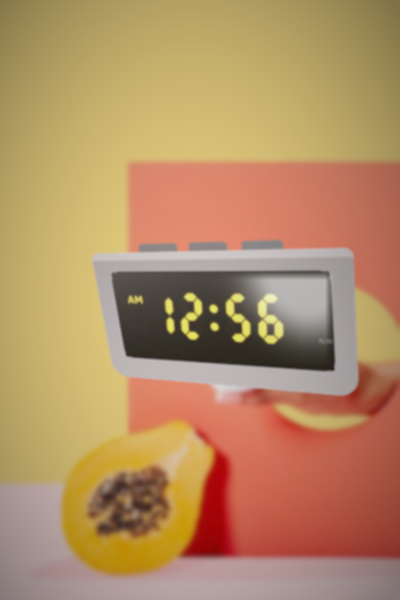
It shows 12.56
